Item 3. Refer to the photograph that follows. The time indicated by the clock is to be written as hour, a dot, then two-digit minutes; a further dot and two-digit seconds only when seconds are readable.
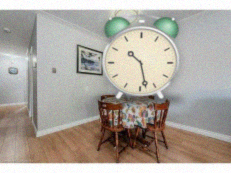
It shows 10.28
